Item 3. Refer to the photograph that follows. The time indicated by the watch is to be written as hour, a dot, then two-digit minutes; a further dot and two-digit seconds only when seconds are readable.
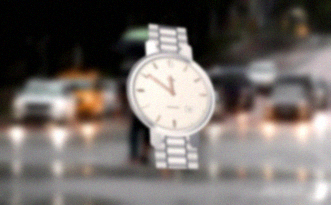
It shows 11.51
